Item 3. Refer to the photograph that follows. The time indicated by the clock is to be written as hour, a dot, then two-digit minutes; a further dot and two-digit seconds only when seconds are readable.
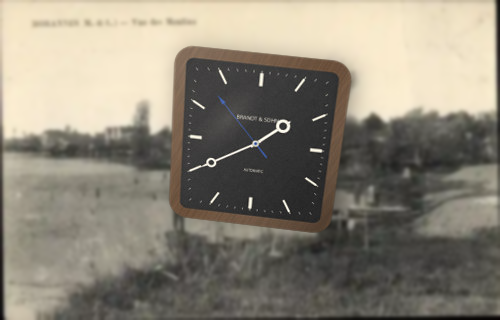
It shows 1.39.53
